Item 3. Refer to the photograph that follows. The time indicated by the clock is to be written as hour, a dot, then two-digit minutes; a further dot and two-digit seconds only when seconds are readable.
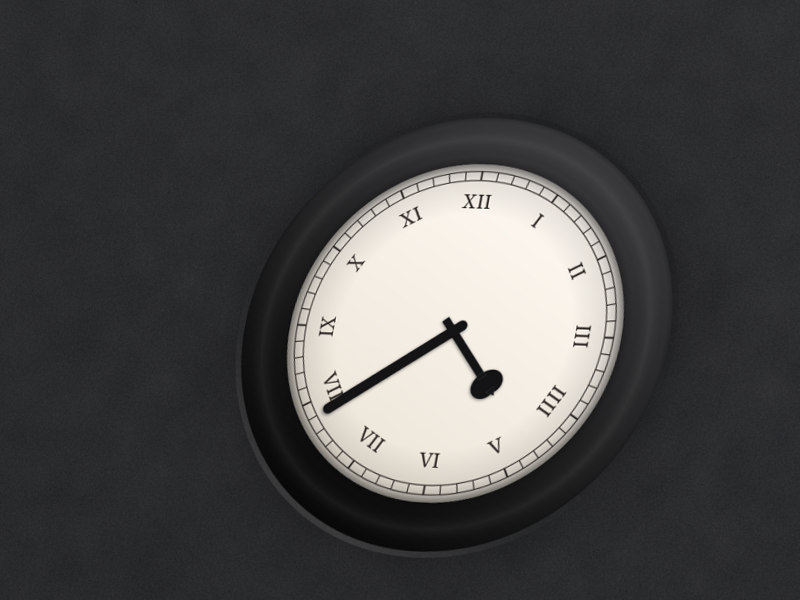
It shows 4.39
